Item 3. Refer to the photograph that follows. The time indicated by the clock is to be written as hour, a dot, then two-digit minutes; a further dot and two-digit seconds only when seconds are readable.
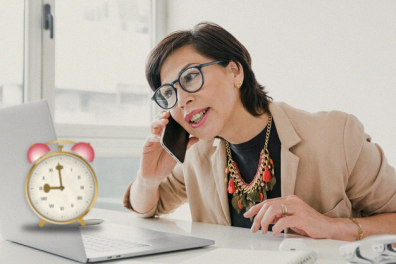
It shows 8.59
